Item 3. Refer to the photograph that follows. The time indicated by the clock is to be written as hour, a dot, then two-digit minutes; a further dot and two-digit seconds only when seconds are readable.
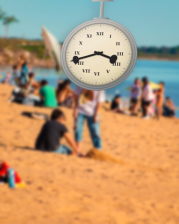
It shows 3.42
